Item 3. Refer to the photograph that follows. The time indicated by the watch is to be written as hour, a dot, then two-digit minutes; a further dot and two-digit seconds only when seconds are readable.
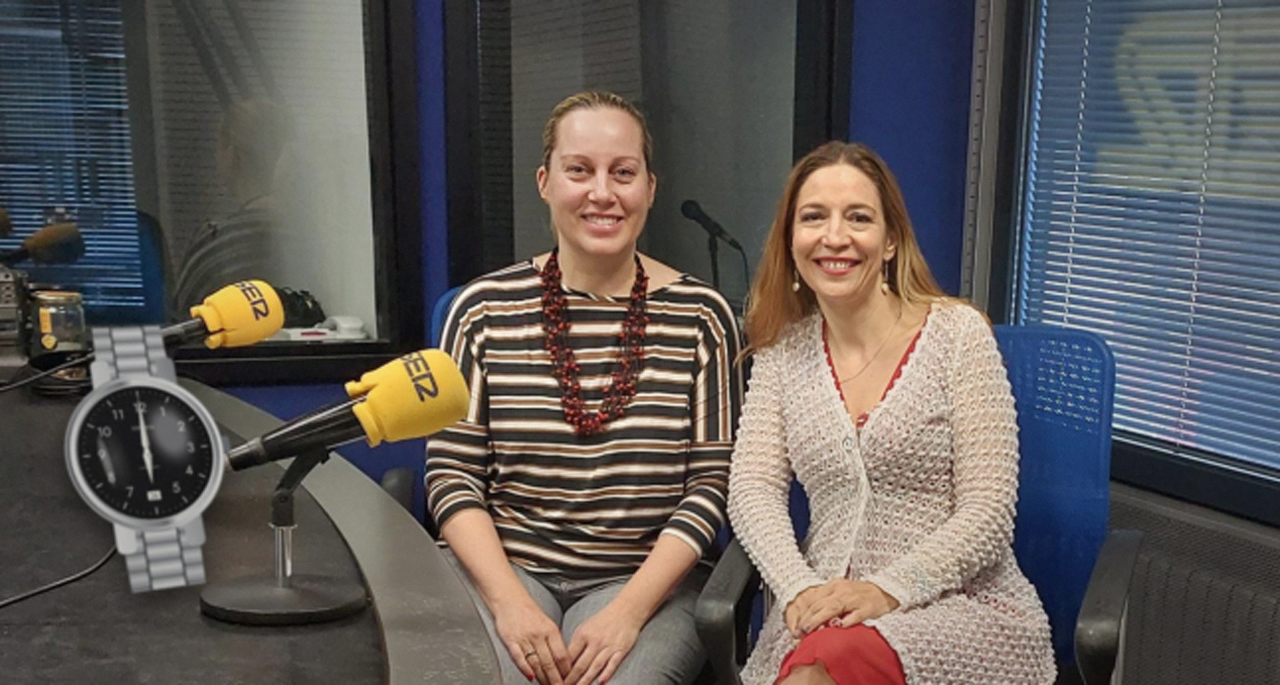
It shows 6.00
